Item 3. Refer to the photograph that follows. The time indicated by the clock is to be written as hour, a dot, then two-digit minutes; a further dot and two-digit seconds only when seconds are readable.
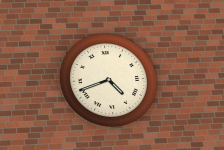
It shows 4.42
